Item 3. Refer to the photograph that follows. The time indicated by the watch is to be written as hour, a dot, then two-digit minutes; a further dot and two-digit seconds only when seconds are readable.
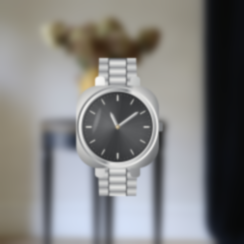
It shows 11.09
